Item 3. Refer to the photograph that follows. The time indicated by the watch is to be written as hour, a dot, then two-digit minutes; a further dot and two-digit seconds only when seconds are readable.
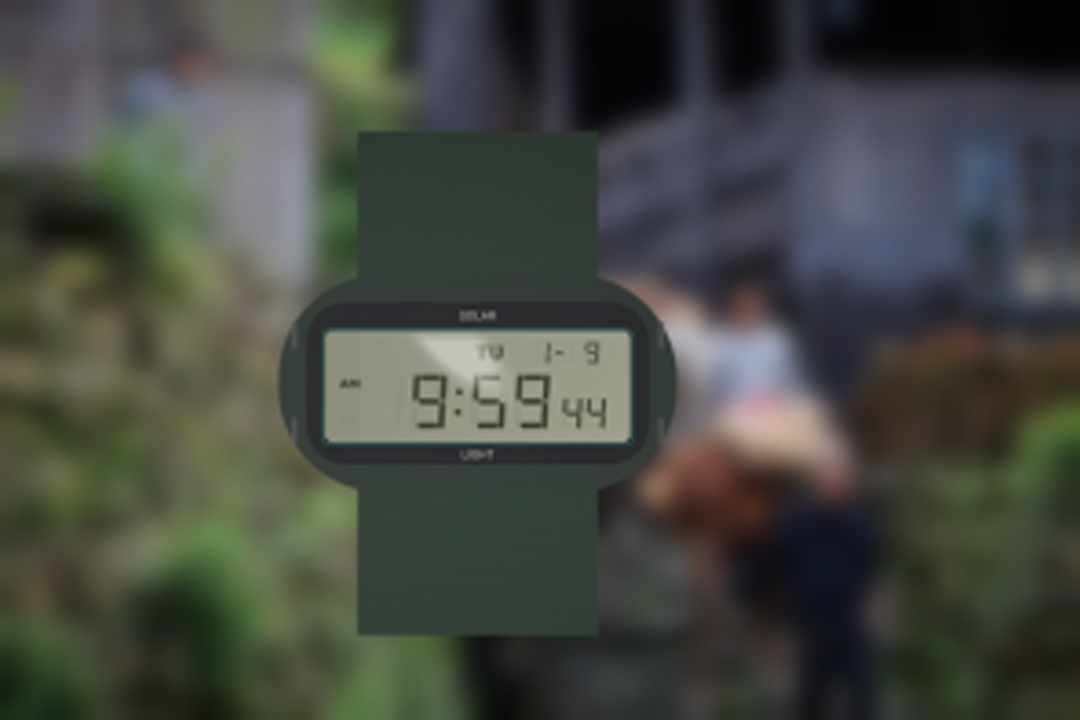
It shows 9.59.44
